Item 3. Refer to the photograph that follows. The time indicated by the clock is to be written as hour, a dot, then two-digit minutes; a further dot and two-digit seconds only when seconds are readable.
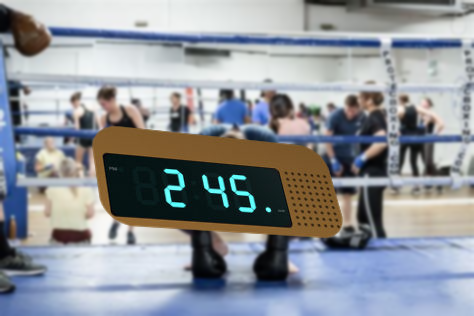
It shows 2.45
